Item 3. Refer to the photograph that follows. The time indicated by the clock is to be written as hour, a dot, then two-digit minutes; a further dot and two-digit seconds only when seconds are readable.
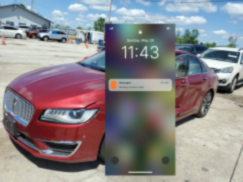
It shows 11.43
